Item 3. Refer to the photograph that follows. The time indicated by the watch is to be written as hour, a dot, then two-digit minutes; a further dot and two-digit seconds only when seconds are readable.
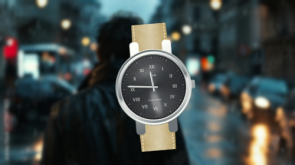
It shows 11.46
